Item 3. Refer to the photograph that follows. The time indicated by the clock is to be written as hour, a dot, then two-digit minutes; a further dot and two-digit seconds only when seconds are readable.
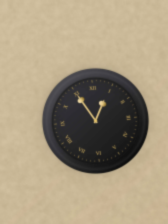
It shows 12.55
